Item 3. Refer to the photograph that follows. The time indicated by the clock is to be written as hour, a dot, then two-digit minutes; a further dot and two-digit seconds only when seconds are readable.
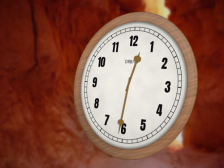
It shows 12.31
